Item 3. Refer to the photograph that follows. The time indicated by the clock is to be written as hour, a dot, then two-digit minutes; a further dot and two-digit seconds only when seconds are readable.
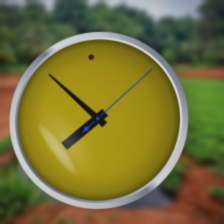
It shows 7.53.09
